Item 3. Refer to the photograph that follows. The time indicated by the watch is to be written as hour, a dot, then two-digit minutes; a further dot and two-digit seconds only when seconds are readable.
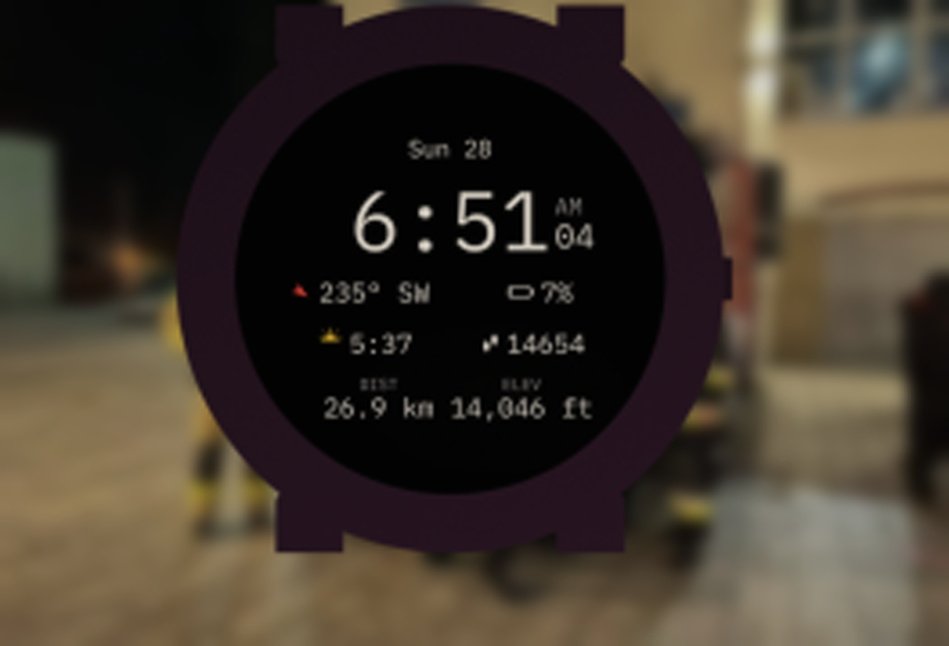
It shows 6.51.04
